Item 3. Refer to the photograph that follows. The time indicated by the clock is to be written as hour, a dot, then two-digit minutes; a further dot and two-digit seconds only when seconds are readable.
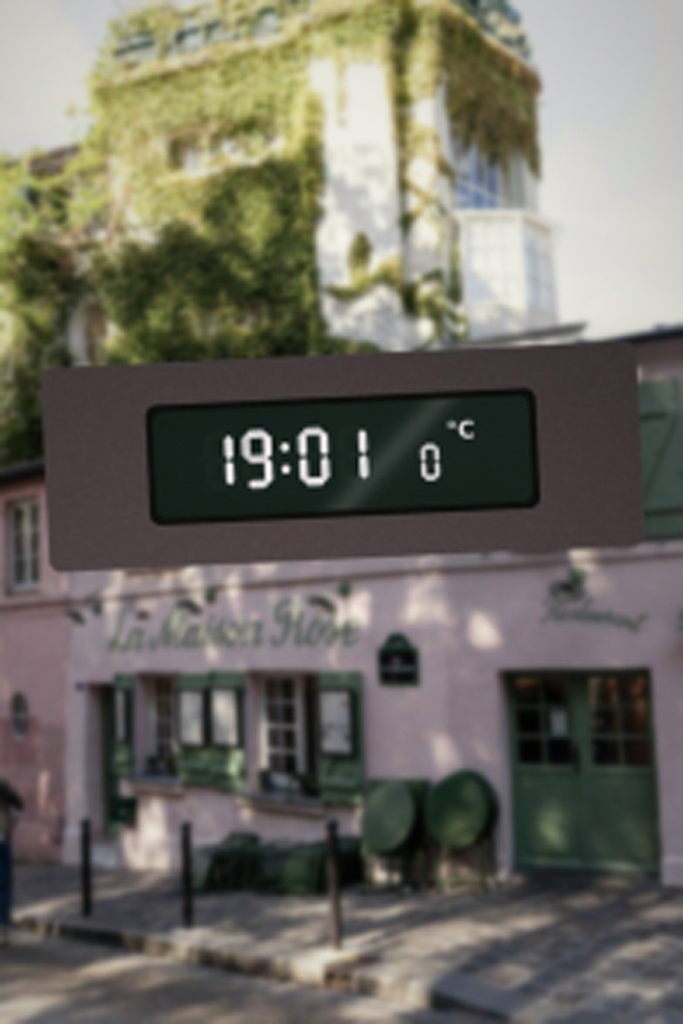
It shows 19.01
